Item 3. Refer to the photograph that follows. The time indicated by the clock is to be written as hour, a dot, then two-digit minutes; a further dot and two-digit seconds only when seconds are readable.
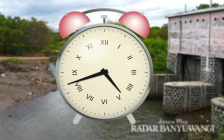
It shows 4.42
